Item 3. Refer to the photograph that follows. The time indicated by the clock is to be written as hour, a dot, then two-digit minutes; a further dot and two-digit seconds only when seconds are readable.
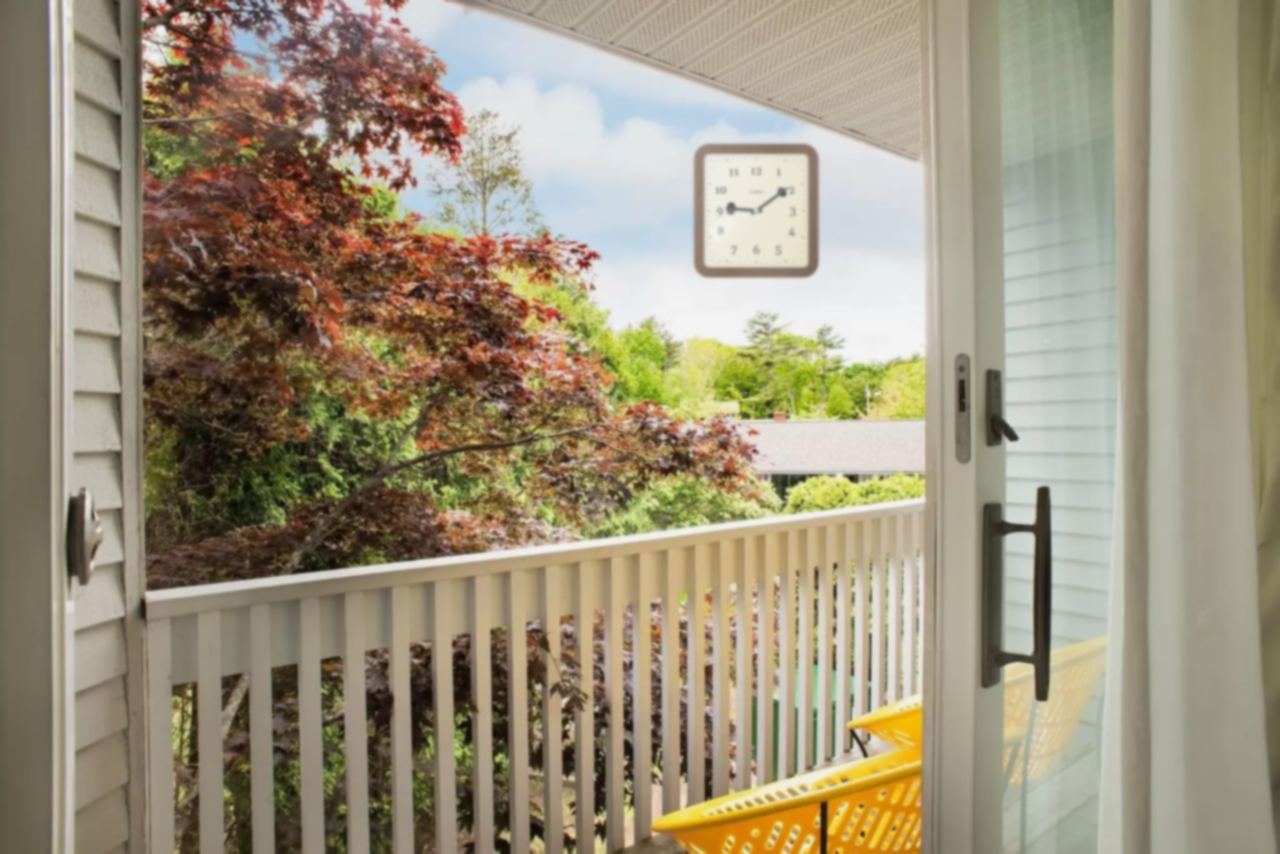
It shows 9.09
